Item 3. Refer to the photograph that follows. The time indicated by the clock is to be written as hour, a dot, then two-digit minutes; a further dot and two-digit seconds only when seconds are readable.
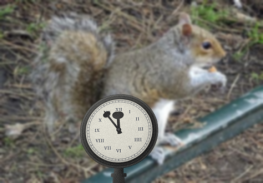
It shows 11.54
